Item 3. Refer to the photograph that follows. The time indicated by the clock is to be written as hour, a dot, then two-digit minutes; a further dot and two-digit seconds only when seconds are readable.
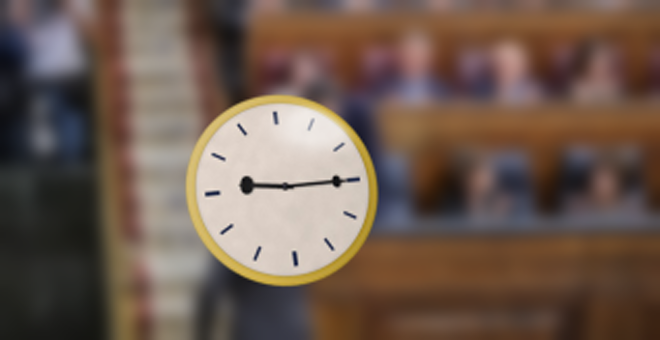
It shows 9.15
